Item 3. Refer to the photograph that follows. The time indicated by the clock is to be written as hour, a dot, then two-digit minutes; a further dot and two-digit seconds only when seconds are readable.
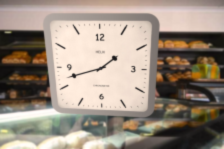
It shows 1.42
